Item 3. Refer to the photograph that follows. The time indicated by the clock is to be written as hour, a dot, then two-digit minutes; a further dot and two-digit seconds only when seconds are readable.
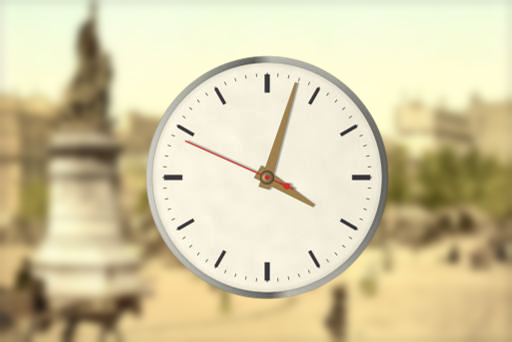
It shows 4.02.49
